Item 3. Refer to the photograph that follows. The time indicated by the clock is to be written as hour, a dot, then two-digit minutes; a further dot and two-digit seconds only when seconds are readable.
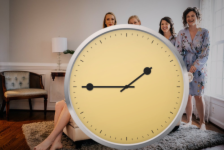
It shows 1.45
